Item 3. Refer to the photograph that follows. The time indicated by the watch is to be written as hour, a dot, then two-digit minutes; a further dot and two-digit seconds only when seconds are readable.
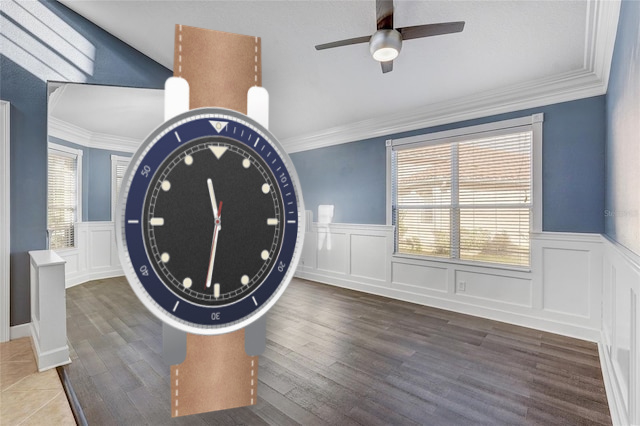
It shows 11.31.32
